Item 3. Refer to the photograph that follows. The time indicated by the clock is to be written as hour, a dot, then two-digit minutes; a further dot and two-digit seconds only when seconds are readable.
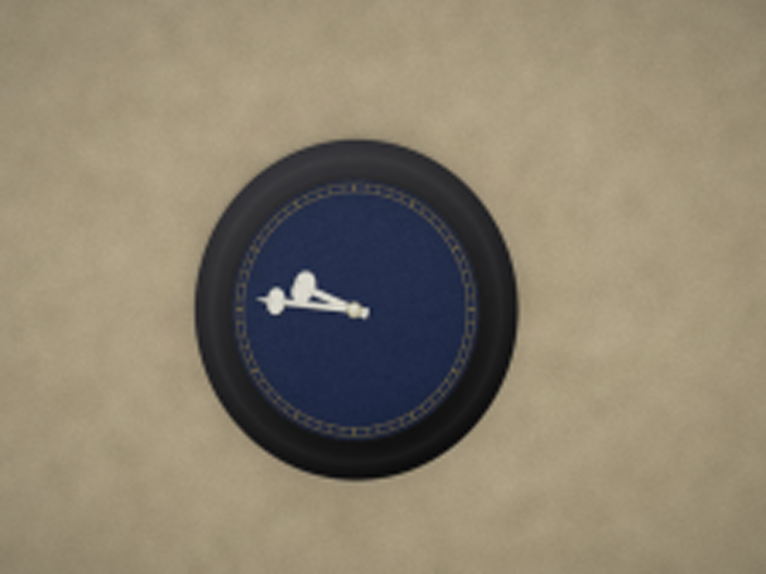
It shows 9.46
